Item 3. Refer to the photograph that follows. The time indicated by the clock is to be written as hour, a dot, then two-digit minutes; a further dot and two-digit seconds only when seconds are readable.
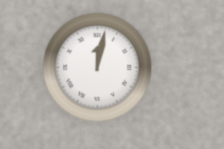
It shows 12.02
